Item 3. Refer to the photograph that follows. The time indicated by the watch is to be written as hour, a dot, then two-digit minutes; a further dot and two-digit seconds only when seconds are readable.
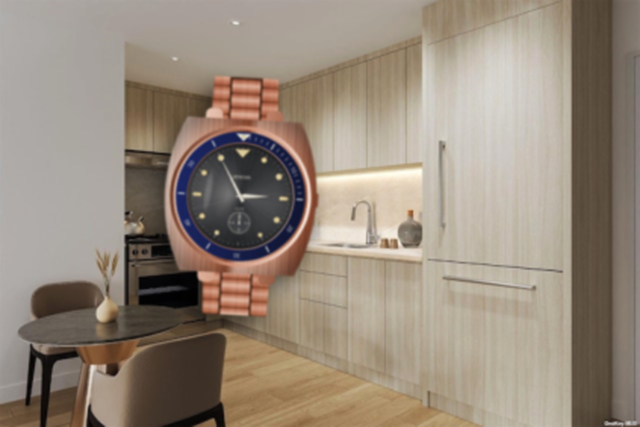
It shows 2.55
